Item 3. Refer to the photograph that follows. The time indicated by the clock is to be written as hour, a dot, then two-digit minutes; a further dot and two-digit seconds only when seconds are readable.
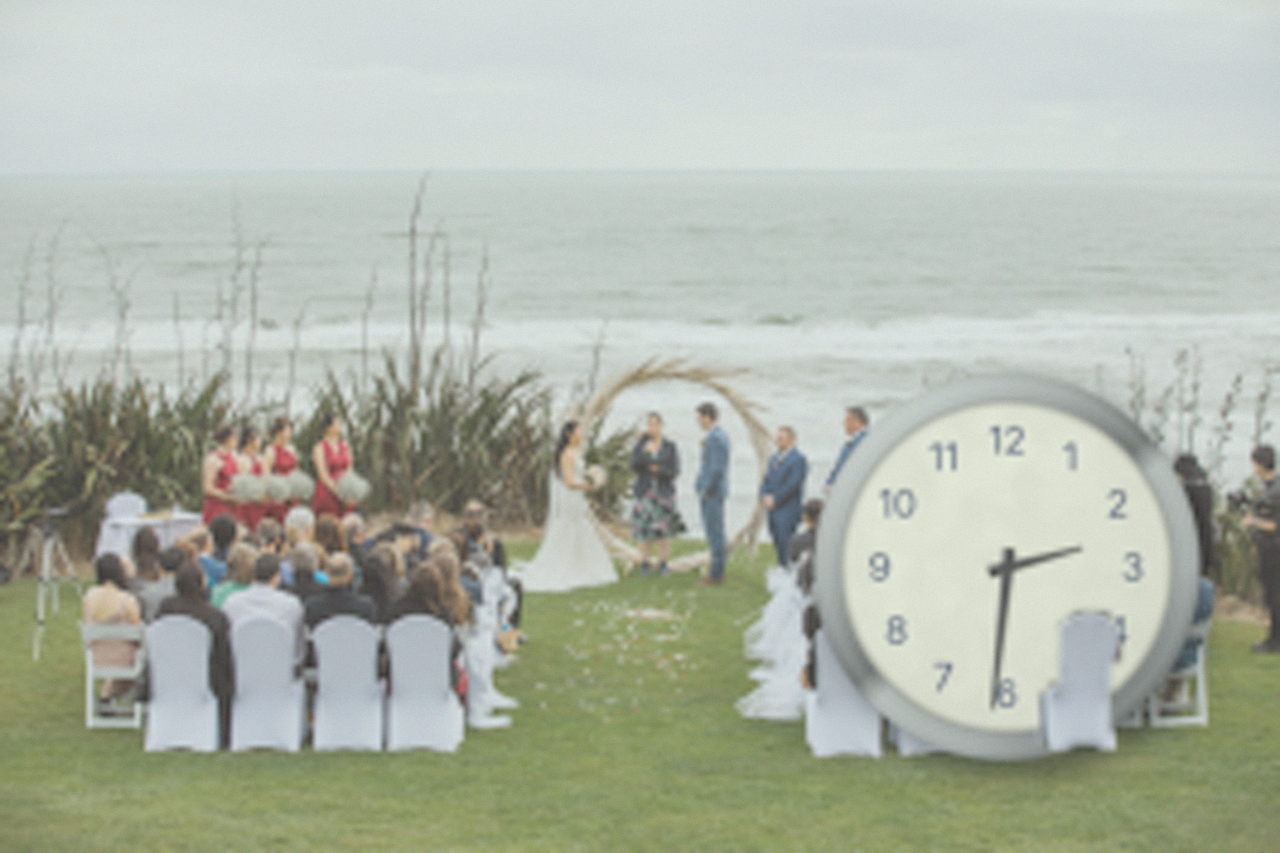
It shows 2.31
